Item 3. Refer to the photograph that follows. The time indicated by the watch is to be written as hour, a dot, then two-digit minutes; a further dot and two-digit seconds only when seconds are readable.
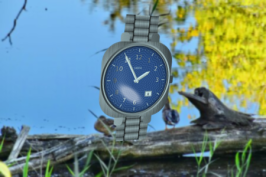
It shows 1.55
